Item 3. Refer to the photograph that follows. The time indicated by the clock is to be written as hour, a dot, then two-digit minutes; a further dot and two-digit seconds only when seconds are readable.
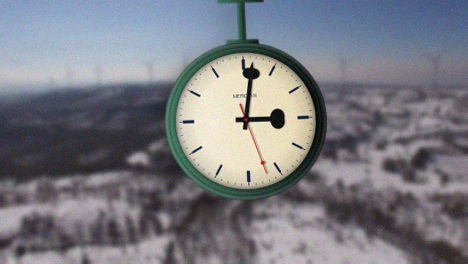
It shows 3.01.27
